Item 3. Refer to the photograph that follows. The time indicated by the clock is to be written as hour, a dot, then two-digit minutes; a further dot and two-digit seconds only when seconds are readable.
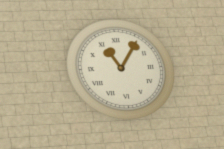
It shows 11.06
